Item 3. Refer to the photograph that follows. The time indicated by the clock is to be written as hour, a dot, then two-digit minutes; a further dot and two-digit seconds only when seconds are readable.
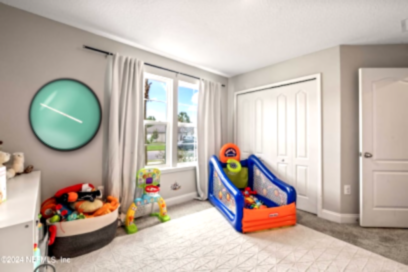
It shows 3.49
